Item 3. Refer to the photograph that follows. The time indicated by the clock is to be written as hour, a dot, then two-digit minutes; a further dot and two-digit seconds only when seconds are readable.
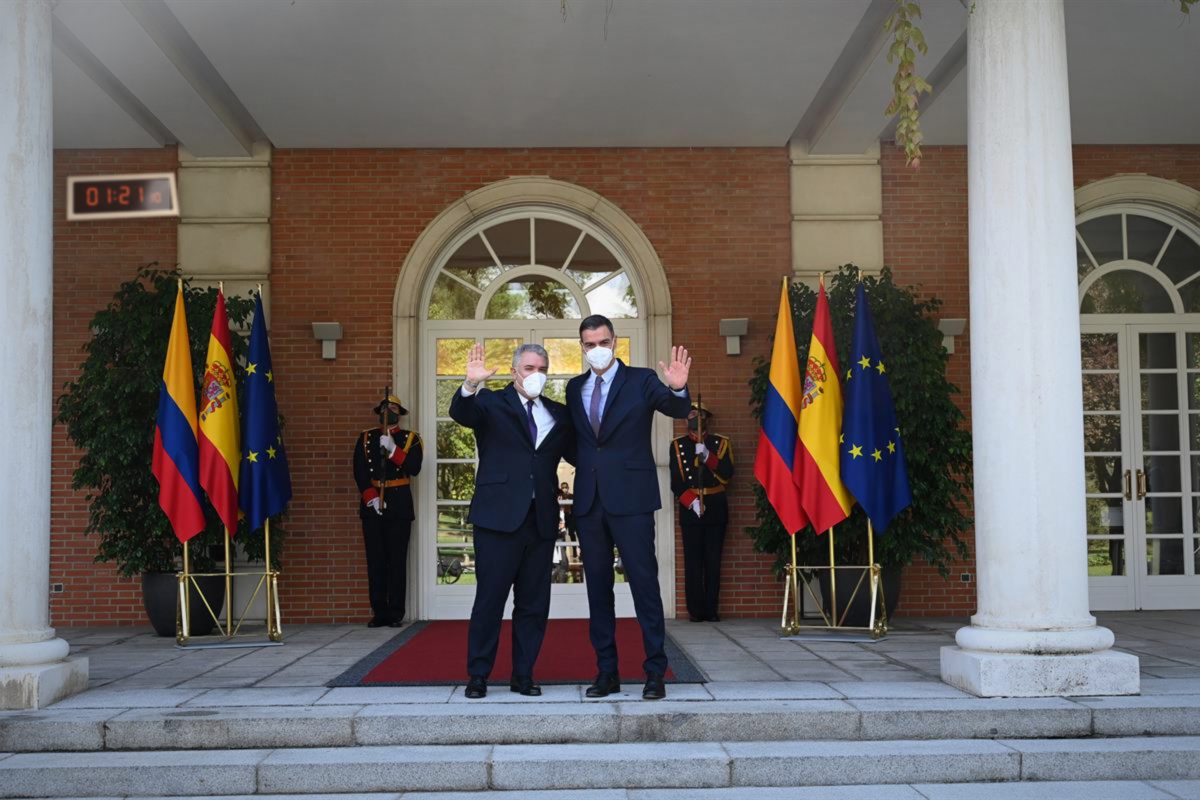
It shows 1.21
